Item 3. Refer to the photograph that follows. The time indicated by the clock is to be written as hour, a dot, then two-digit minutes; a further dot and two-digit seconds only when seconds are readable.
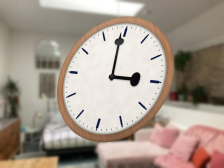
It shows 2.59
